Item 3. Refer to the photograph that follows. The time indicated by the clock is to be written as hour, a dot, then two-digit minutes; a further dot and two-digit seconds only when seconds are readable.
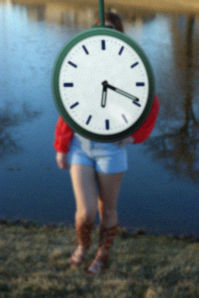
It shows 6.19
